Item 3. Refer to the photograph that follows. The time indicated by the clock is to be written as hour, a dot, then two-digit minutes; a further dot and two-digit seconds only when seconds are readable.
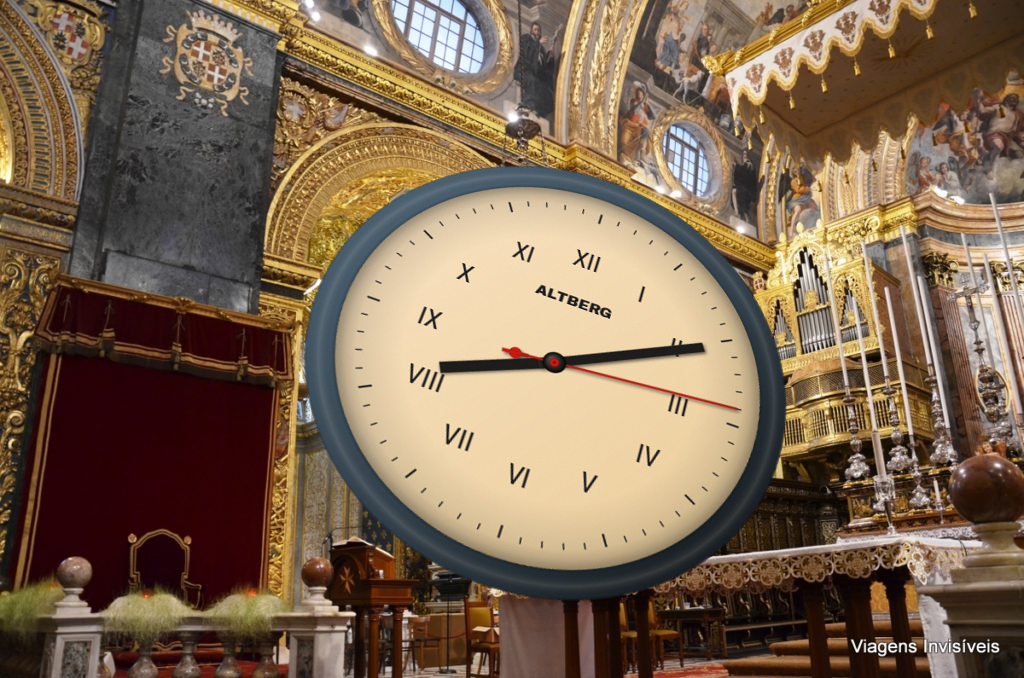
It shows 8.10.14
